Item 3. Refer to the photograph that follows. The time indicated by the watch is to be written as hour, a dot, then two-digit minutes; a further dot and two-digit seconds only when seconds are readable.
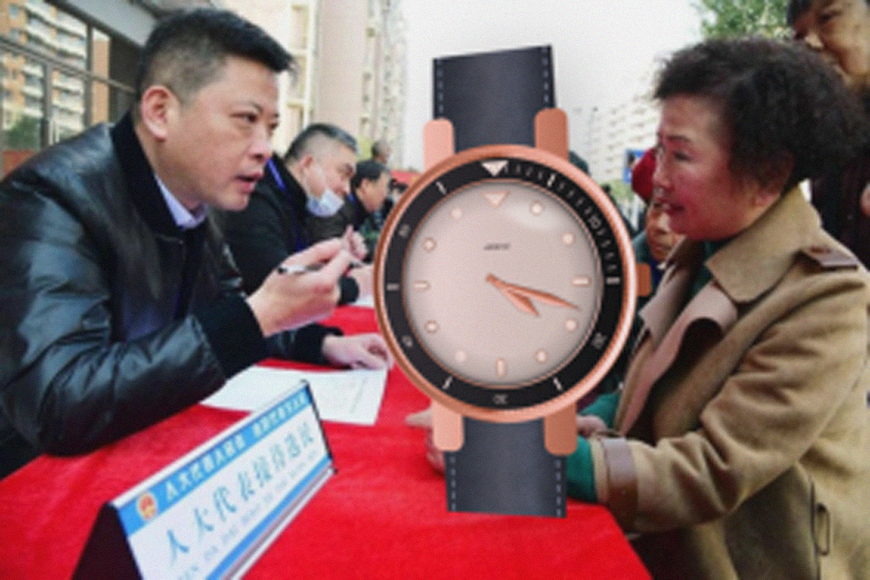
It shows 4.18
